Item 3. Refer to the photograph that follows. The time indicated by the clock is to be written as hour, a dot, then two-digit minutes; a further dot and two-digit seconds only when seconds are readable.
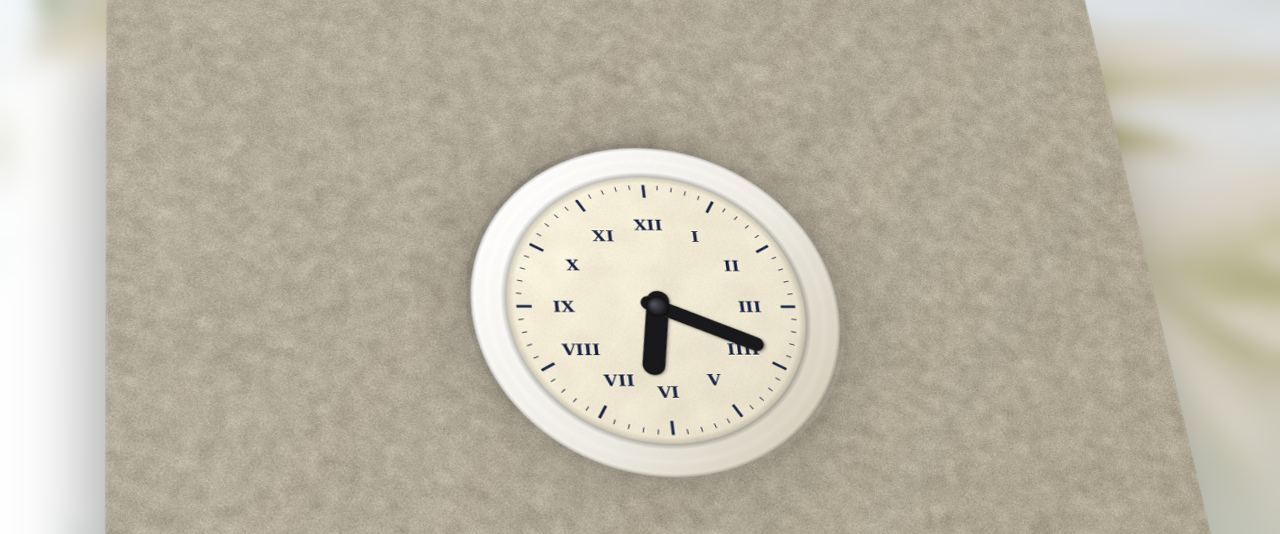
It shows 6.19
